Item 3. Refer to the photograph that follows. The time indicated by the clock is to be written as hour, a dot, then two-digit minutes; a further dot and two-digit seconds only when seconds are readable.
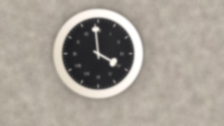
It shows 3.59
